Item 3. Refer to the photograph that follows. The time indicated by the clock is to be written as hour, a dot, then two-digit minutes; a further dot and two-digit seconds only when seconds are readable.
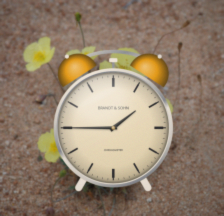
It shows 1.45
